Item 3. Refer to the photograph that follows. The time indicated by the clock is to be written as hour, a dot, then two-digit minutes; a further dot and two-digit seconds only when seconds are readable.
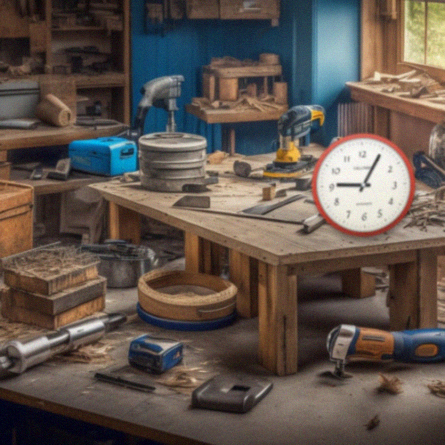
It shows 9.05
